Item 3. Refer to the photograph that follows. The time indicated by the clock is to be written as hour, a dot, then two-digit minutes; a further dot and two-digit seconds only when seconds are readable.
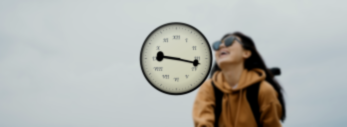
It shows 9.17
